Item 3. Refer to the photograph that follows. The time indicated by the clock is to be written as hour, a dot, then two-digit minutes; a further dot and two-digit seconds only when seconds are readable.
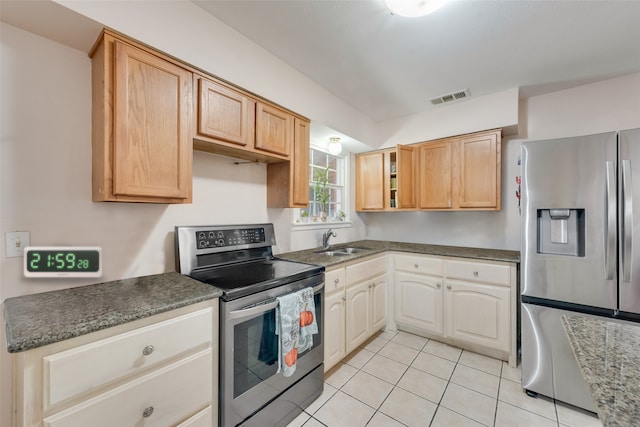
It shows 21.59
